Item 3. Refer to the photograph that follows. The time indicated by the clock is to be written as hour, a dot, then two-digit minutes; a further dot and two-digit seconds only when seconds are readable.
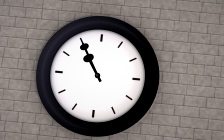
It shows 10.55
